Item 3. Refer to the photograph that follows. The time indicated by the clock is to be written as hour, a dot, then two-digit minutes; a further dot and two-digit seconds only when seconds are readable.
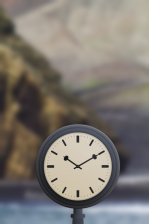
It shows 10.10
